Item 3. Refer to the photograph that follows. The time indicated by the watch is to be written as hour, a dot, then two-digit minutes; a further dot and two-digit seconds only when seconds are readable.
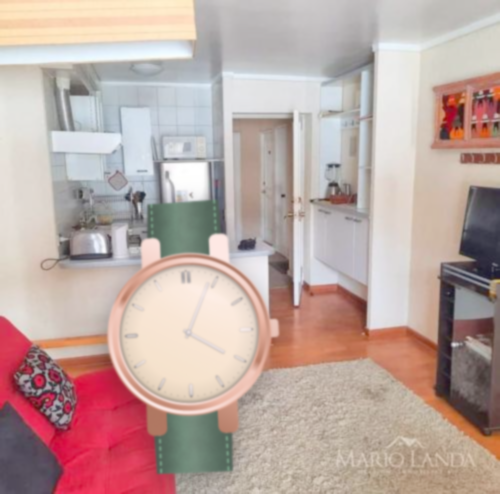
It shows 4.04
